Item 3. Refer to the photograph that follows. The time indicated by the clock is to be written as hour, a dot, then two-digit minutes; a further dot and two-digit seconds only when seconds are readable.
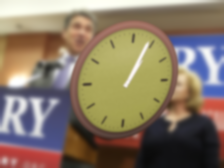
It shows 1.04
